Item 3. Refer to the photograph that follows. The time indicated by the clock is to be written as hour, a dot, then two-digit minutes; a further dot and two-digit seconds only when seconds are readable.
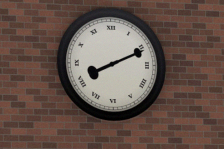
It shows 8.11
